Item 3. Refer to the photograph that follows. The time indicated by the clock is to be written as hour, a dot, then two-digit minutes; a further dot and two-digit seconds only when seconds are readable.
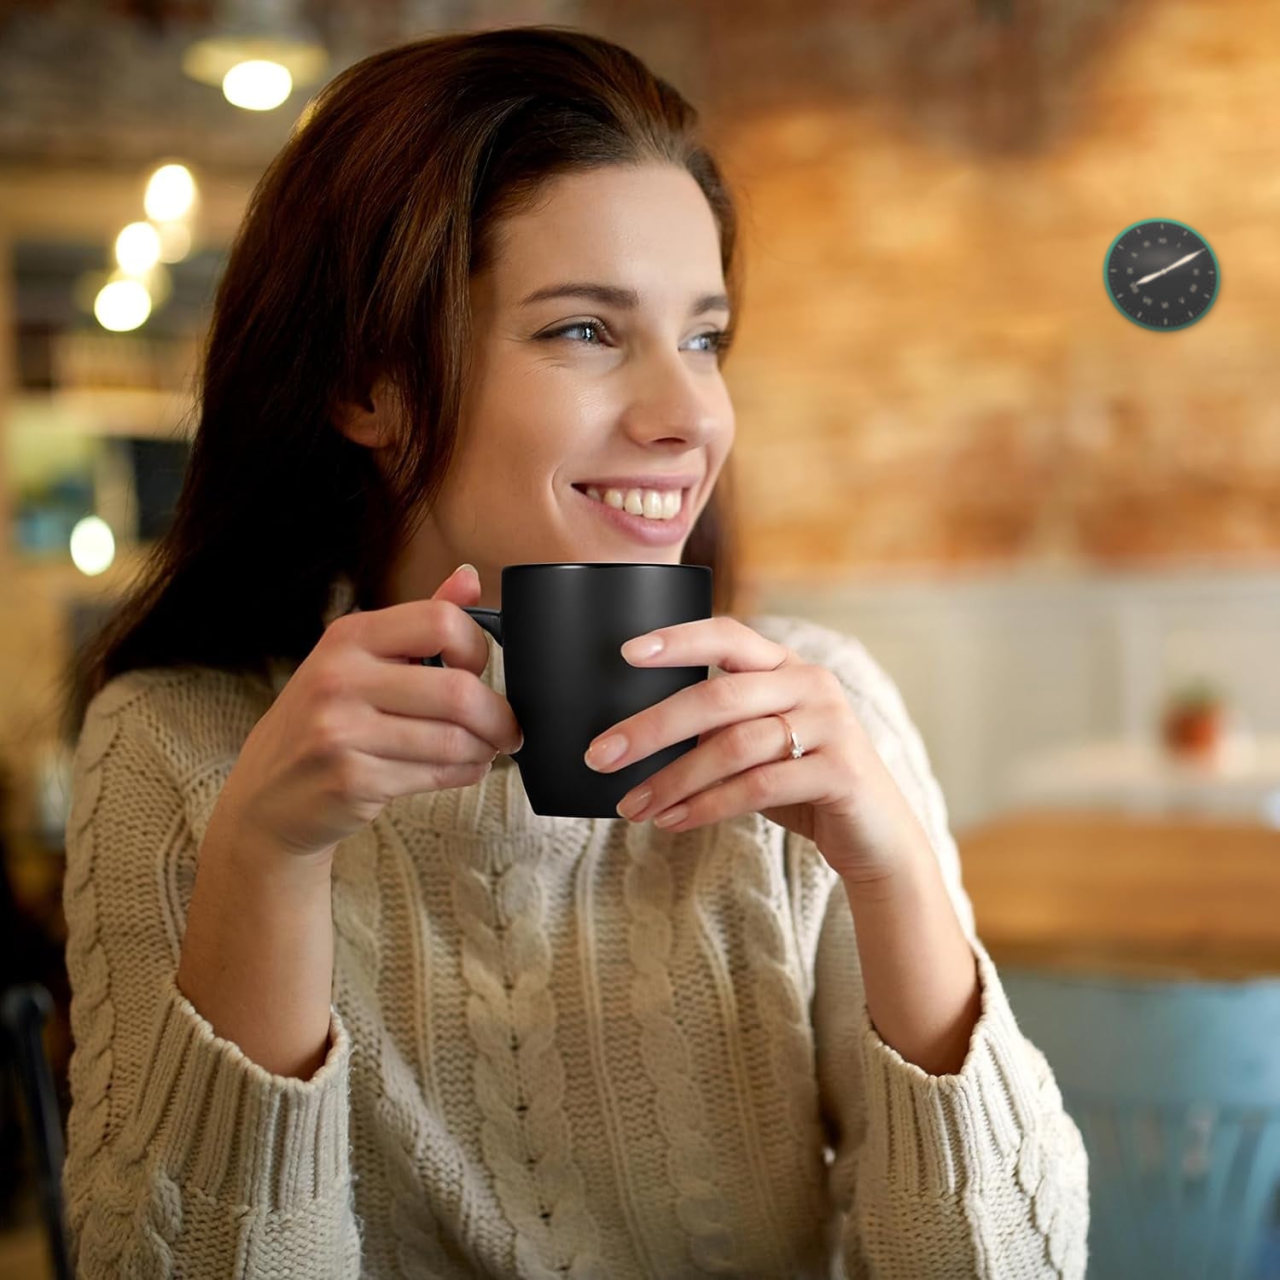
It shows 8.10
